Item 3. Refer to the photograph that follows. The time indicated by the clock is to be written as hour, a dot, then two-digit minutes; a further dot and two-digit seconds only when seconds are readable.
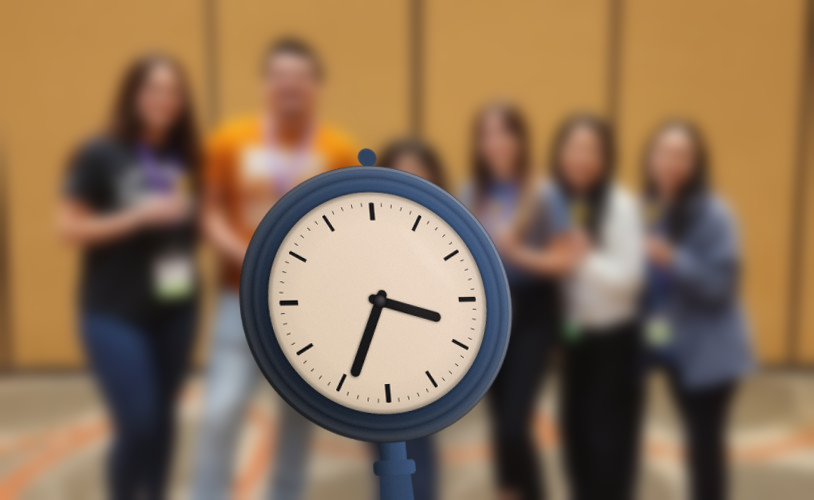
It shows 3.34
